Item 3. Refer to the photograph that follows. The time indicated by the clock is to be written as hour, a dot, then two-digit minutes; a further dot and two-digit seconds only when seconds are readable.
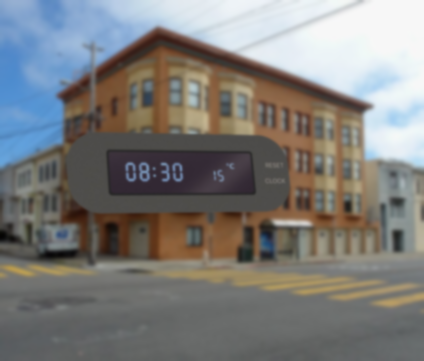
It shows 8.30
